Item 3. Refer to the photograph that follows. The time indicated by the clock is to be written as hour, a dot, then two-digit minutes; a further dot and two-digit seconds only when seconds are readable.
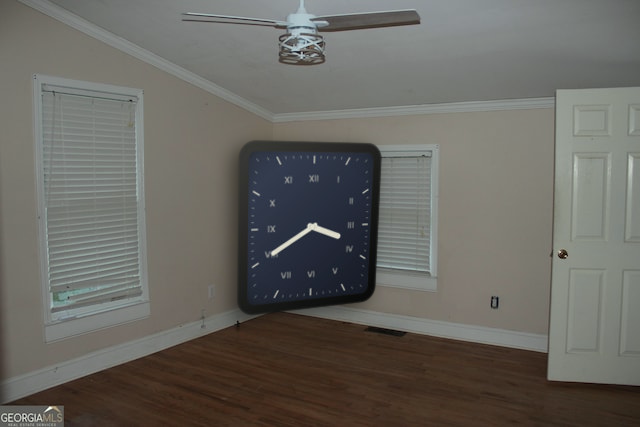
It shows 3.40
